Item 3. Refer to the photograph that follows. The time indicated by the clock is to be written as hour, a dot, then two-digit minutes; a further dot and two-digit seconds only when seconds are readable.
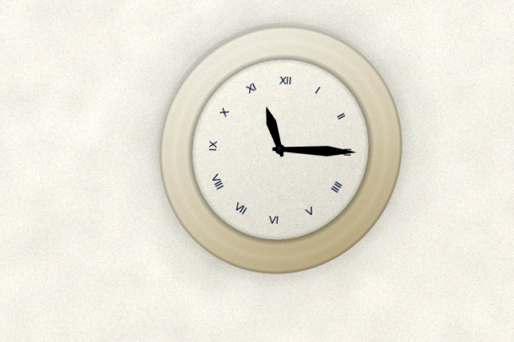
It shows 11.15
